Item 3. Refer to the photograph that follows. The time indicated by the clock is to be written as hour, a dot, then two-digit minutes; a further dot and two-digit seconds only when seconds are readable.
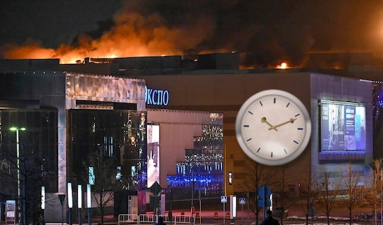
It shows 10.11
